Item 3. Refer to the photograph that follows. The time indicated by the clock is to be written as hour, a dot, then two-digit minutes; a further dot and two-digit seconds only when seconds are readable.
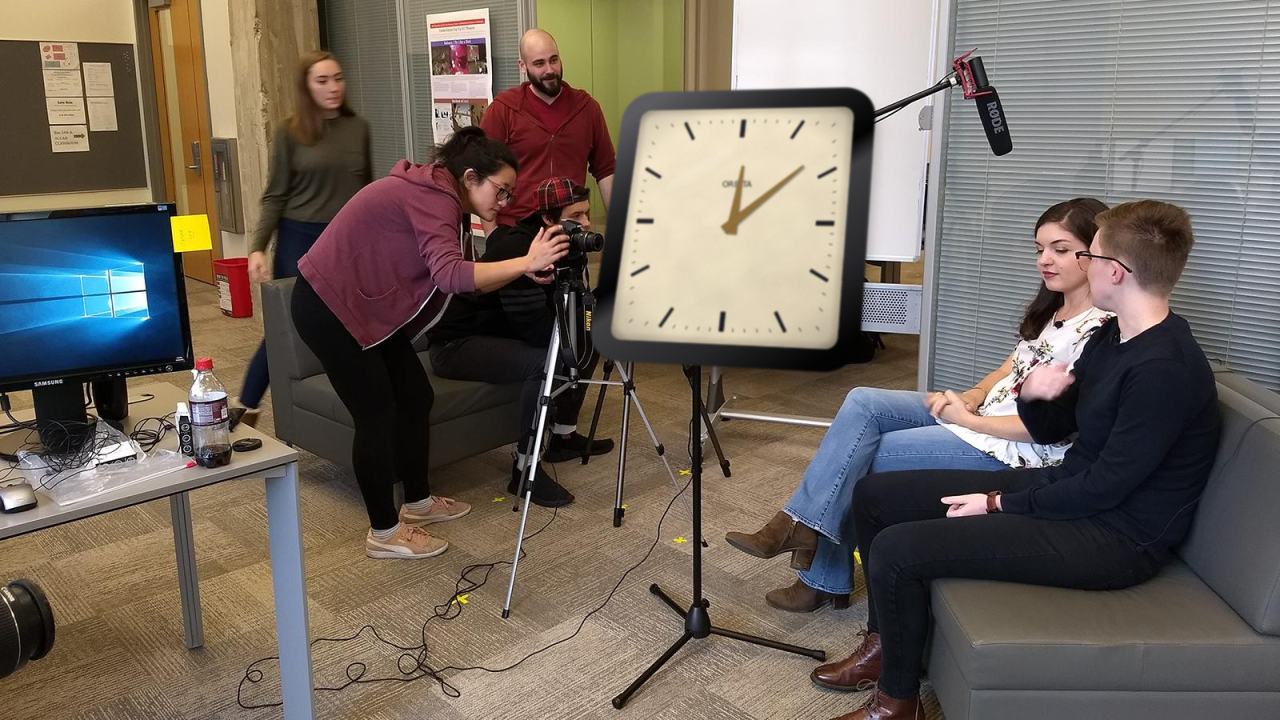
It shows 12.08
